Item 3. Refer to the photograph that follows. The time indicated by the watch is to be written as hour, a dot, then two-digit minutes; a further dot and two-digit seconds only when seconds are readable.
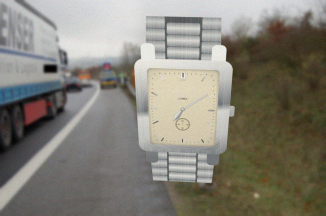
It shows 7.09
